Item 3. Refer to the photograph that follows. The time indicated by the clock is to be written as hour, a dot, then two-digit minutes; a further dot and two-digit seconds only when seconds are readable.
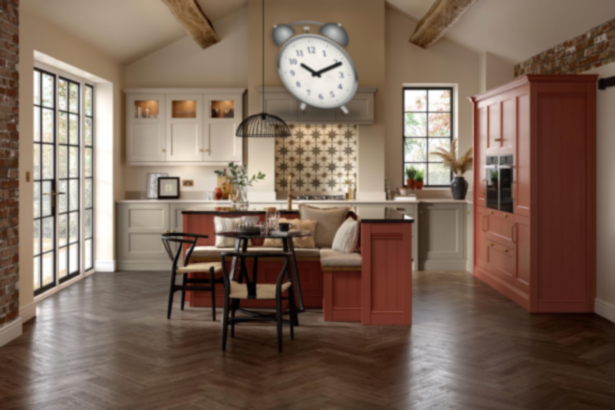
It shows 10.11
